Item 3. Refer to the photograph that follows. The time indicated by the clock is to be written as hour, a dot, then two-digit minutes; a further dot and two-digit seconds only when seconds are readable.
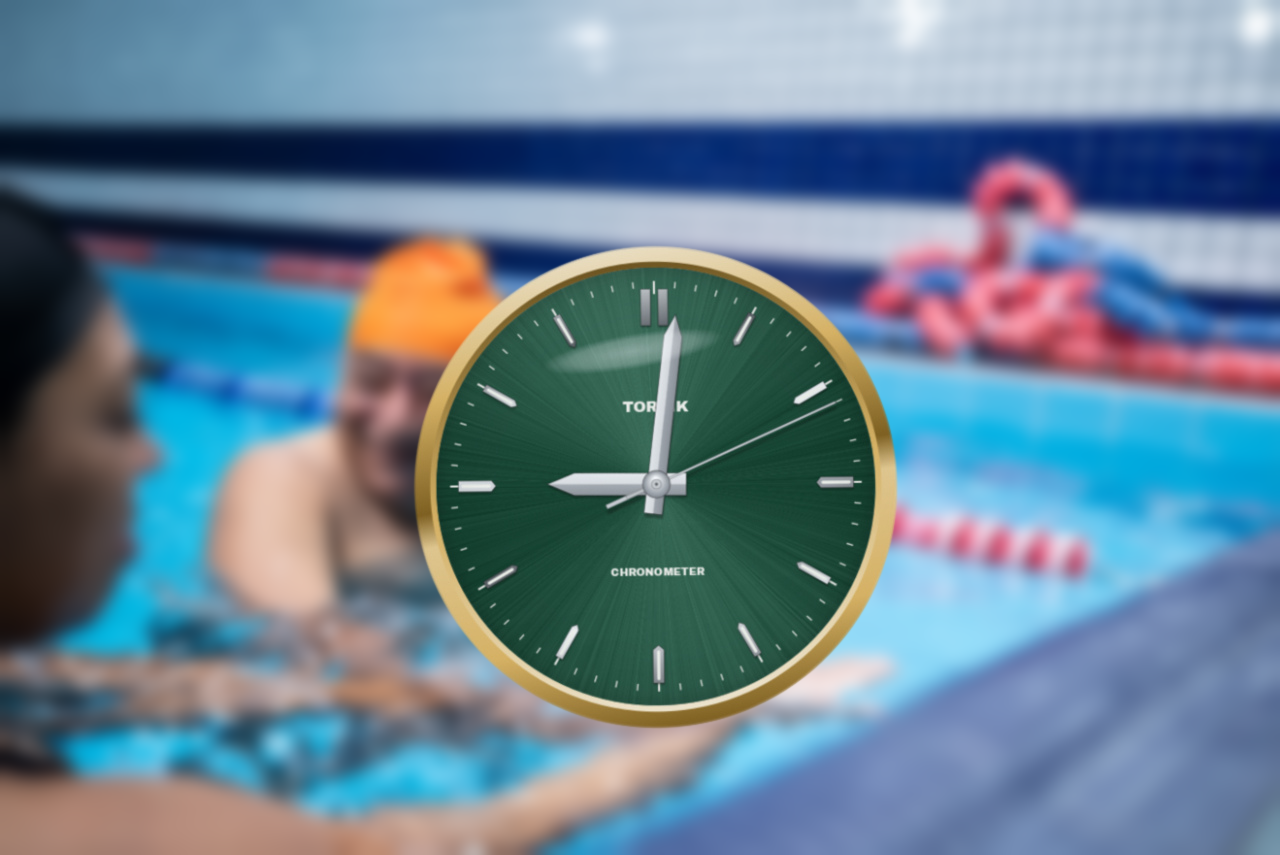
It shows 9.01.11
